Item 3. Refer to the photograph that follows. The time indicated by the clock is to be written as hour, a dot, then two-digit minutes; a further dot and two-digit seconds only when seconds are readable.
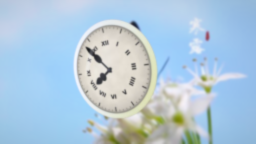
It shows 7.53
